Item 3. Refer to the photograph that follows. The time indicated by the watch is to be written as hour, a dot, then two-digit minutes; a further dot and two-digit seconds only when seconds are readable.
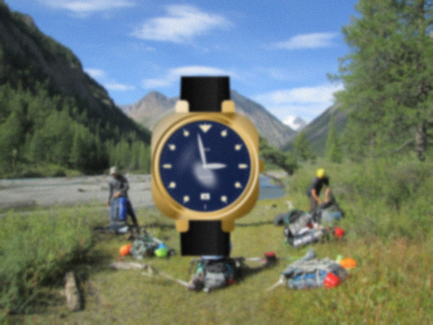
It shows 2.58
